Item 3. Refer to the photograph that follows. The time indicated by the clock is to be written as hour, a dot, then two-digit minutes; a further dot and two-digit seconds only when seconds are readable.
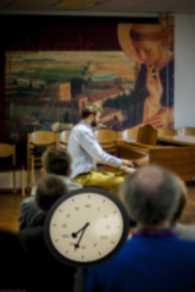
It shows 7.33
